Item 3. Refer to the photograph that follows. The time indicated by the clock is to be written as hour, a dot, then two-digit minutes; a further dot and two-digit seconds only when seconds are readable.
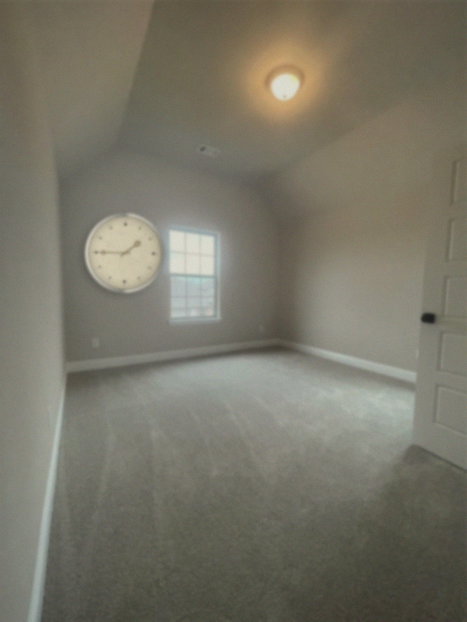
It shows 1.45
